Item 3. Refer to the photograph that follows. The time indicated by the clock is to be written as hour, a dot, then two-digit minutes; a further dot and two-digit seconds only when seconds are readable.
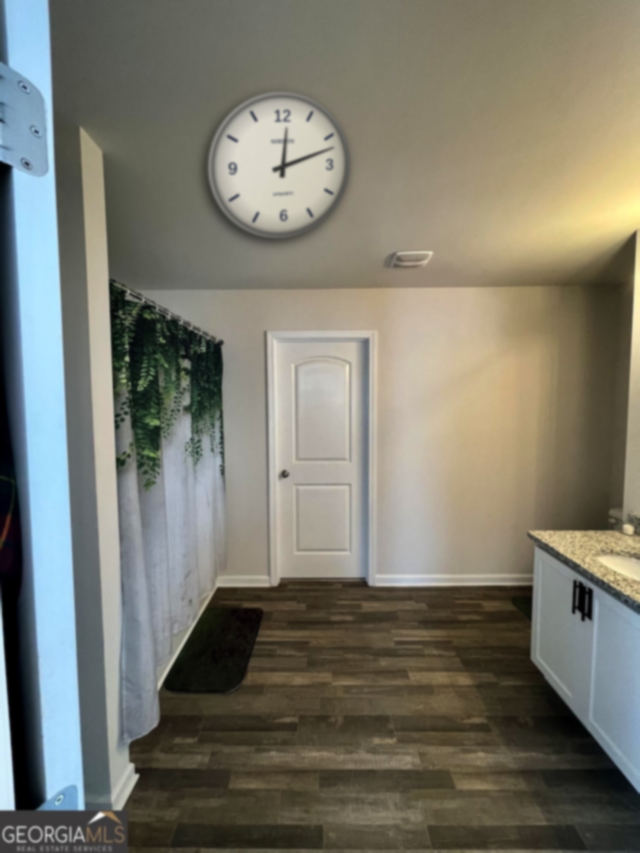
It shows 12.12
